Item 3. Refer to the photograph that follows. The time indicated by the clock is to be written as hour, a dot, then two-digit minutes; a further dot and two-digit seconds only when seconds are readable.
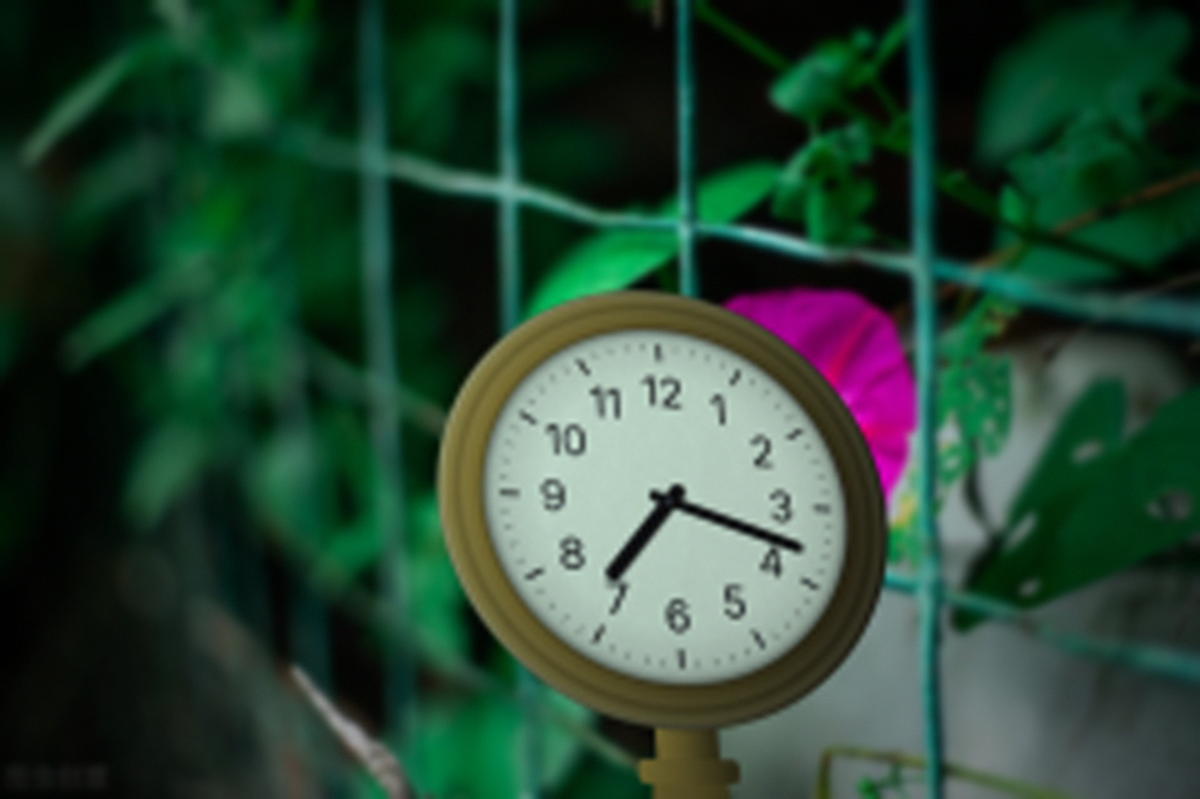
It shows 7.18
